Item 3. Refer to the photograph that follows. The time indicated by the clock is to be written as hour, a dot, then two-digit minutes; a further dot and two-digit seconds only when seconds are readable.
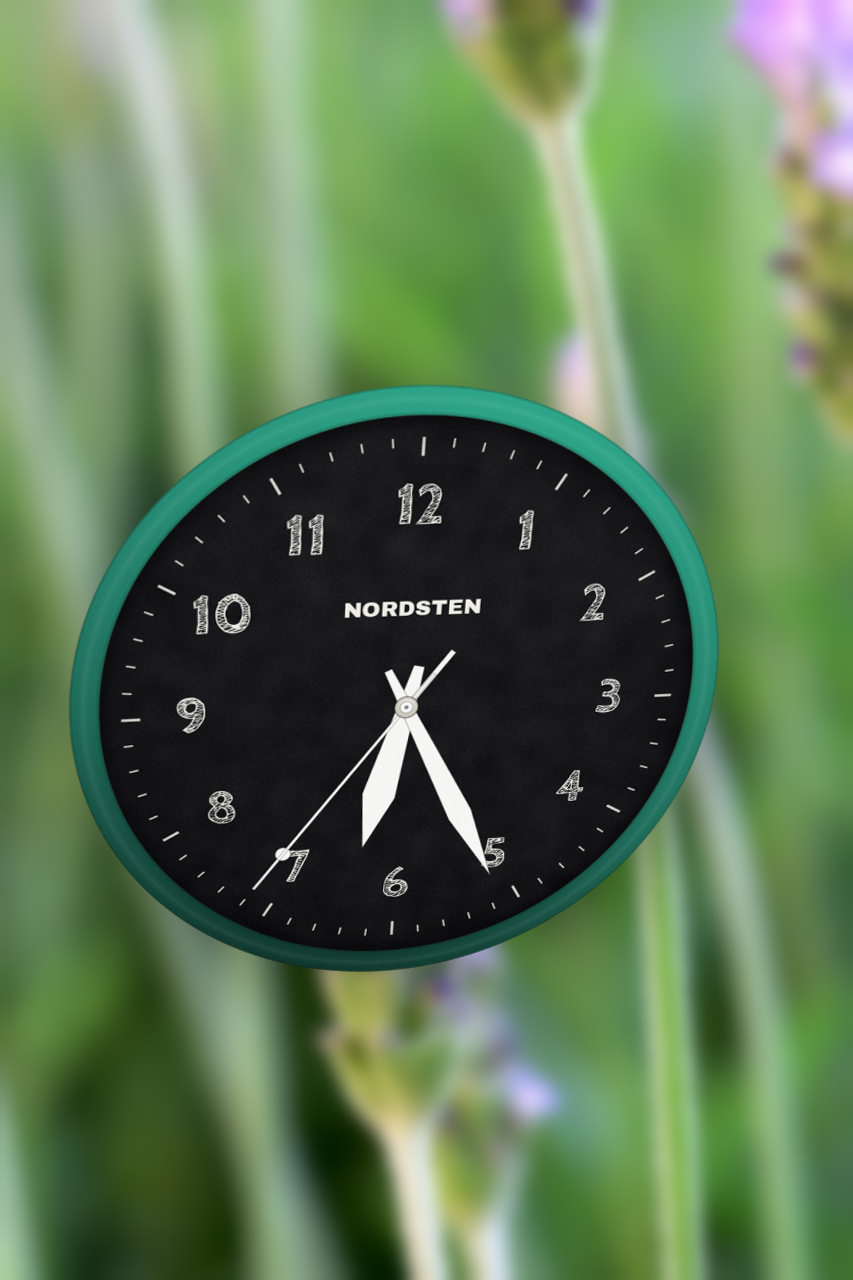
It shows 6.25.36
